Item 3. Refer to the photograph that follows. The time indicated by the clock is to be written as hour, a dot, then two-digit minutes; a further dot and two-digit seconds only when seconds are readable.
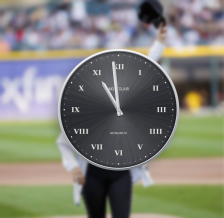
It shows 10.59
